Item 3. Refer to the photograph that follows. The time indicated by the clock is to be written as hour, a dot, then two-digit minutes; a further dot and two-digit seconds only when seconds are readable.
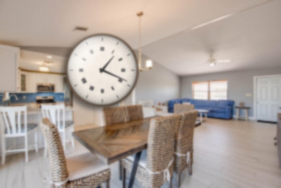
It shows 1.19
